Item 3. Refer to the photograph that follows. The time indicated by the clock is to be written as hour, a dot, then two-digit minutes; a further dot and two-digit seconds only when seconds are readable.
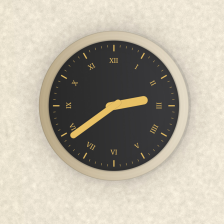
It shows 2.39
